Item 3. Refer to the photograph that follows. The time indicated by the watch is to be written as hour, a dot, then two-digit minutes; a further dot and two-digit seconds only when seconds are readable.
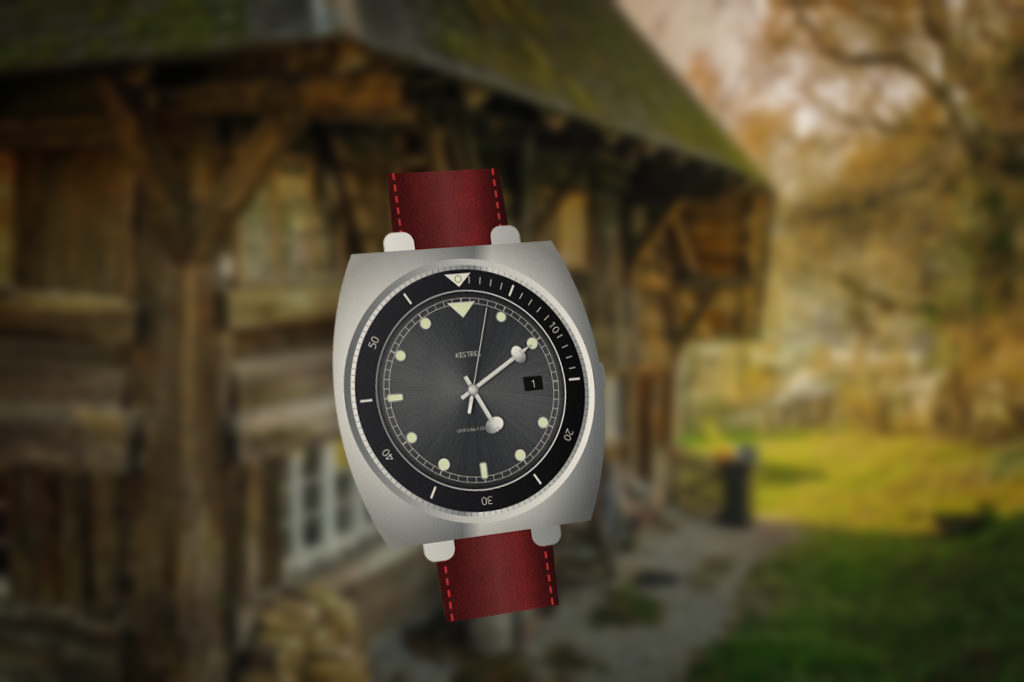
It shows 5.10.03
